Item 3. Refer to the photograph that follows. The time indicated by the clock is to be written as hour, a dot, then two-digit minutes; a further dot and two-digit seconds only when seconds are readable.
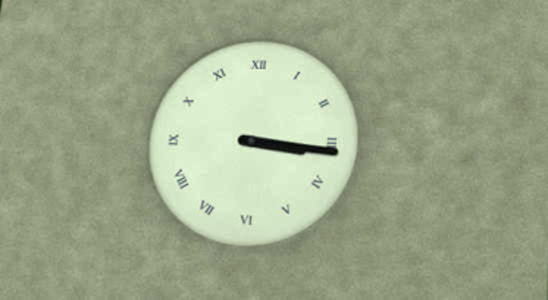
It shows 3.16
